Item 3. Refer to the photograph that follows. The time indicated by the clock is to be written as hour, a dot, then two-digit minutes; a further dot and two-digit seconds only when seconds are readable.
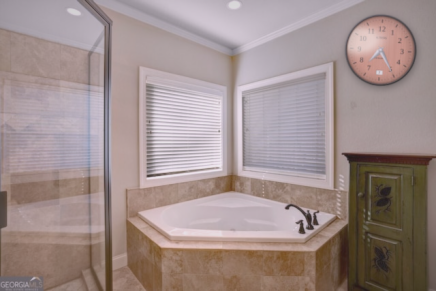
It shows 7.25
